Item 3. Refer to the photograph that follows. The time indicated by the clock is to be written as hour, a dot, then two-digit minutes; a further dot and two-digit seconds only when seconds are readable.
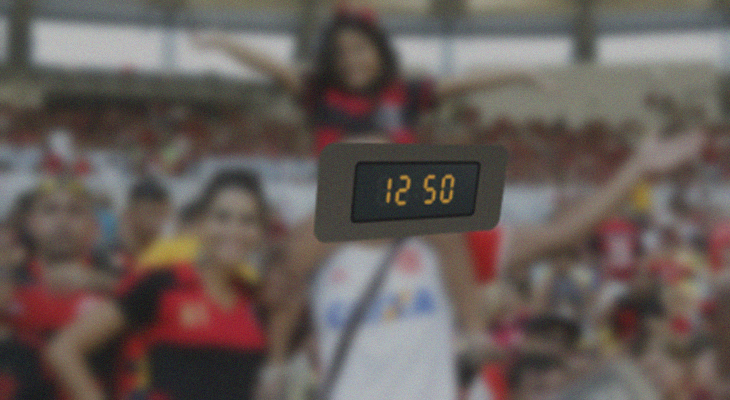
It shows 12.50
